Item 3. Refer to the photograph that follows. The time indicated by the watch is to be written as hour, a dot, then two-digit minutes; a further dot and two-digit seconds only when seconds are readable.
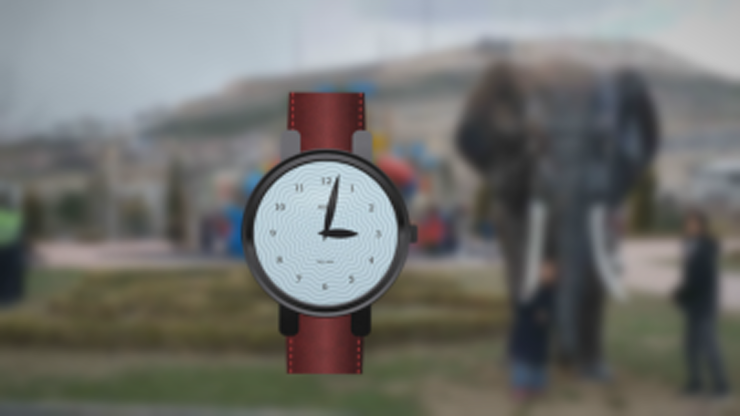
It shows 3.02
